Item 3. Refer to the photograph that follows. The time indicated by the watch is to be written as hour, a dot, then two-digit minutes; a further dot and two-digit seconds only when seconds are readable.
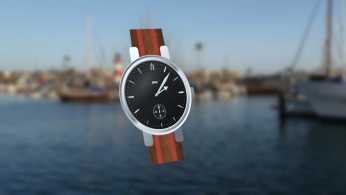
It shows 2.07
